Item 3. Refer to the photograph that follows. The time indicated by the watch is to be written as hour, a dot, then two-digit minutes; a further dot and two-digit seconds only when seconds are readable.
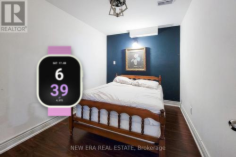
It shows 6.39
